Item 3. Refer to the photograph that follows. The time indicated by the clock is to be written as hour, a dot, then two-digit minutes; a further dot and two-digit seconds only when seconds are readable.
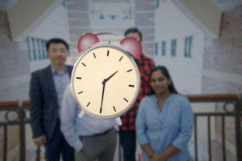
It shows 1.30
